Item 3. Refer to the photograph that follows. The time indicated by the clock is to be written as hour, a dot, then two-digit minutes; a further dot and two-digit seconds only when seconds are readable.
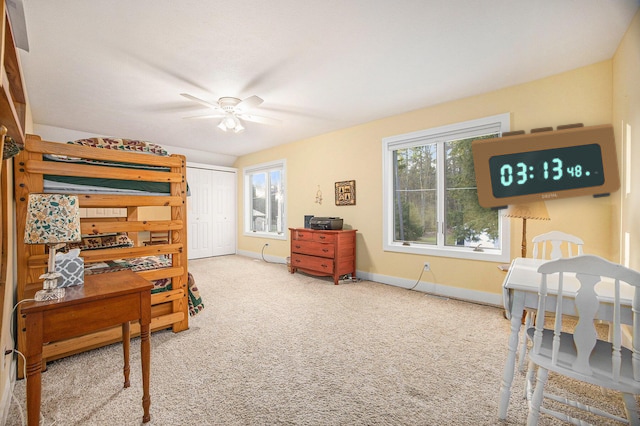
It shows 3.13.48
